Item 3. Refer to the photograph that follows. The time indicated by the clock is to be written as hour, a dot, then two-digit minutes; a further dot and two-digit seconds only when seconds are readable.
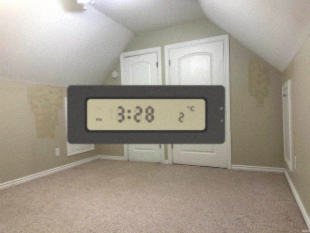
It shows 3.28
